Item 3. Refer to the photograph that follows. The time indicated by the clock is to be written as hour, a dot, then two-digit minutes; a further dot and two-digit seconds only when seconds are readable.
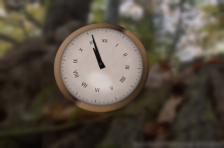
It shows 10.56
